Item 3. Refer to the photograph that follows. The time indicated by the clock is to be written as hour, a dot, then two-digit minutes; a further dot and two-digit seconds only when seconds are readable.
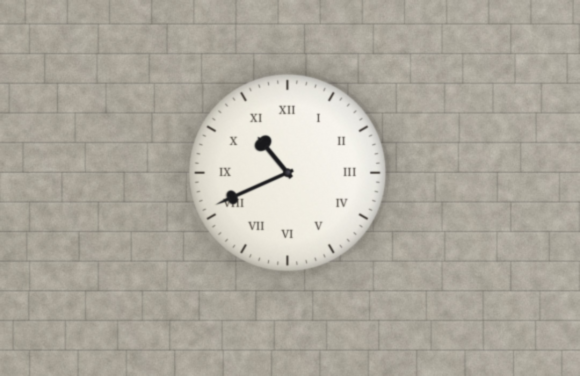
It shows 10.41
